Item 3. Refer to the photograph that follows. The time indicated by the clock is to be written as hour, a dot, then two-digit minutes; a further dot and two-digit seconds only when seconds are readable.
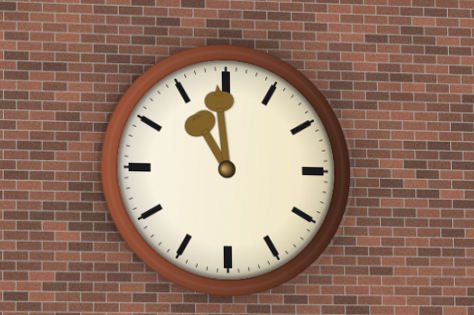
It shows 10.59
